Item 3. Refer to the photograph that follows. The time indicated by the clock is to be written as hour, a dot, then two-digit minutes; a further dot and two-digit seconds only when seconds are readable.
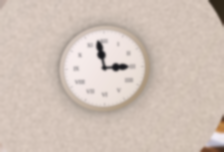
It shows 2.58
